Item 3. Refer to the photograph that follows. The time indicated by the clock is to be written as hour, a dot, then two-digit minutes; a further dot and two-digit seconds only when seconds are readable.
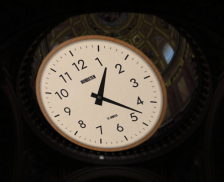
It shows 1.23
